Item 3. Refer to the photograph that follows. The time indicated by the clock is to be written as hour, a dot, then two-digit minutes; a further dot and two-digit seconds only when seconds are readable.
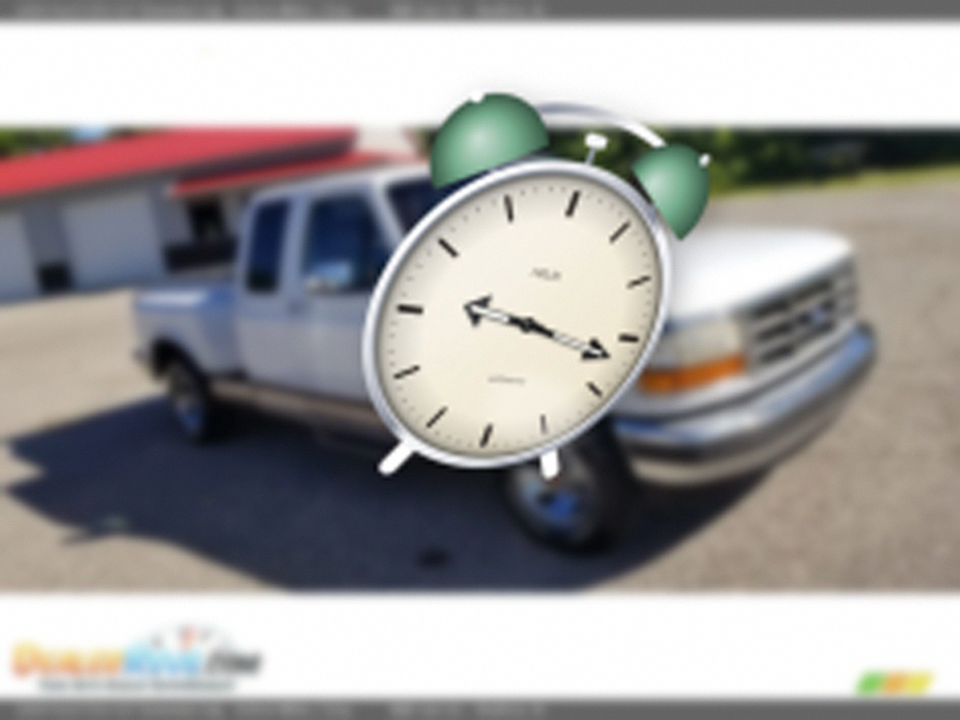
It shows 9.17
